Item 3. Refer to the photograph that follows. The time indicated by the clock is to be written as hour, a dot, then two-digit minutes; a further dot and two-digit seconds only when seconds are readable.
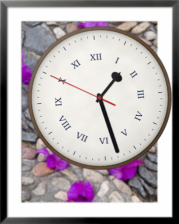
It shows 1.27.50
